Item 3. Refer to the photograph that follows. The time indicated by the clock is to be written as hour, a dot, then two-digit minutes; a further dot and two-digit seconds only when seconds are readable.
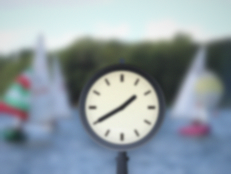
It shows 1.40
